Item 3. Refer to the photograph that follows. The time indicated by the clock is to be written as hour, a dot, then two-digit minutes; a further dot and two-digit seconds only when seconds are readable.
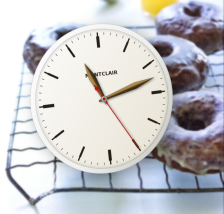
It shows 11.12.25
